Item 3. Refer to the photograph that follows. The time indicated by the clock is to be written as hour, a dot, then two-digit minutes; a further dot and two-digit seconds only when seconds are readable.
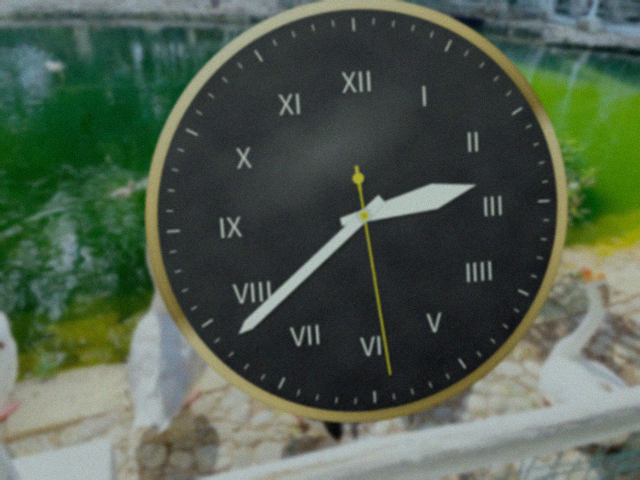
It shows 2.38.29
